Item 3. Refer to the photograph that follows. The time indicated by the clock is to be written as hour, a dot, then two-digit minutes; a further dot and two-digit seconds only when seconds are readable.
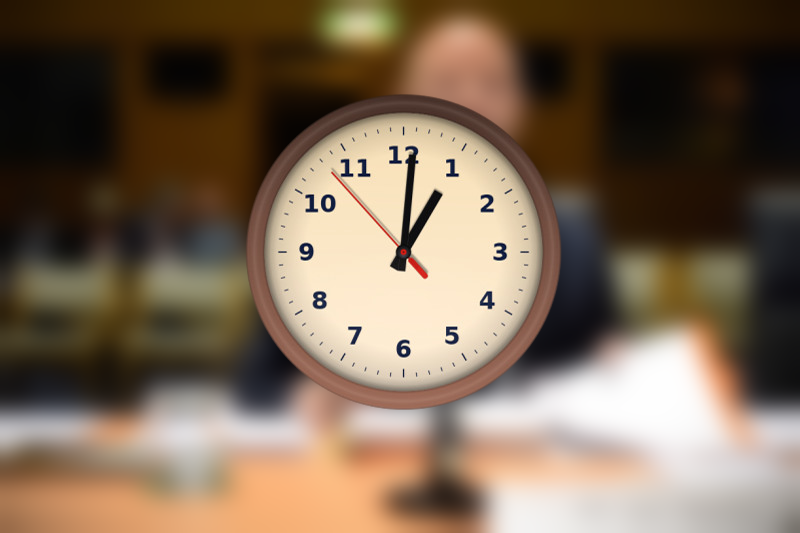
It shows 1.00.53
